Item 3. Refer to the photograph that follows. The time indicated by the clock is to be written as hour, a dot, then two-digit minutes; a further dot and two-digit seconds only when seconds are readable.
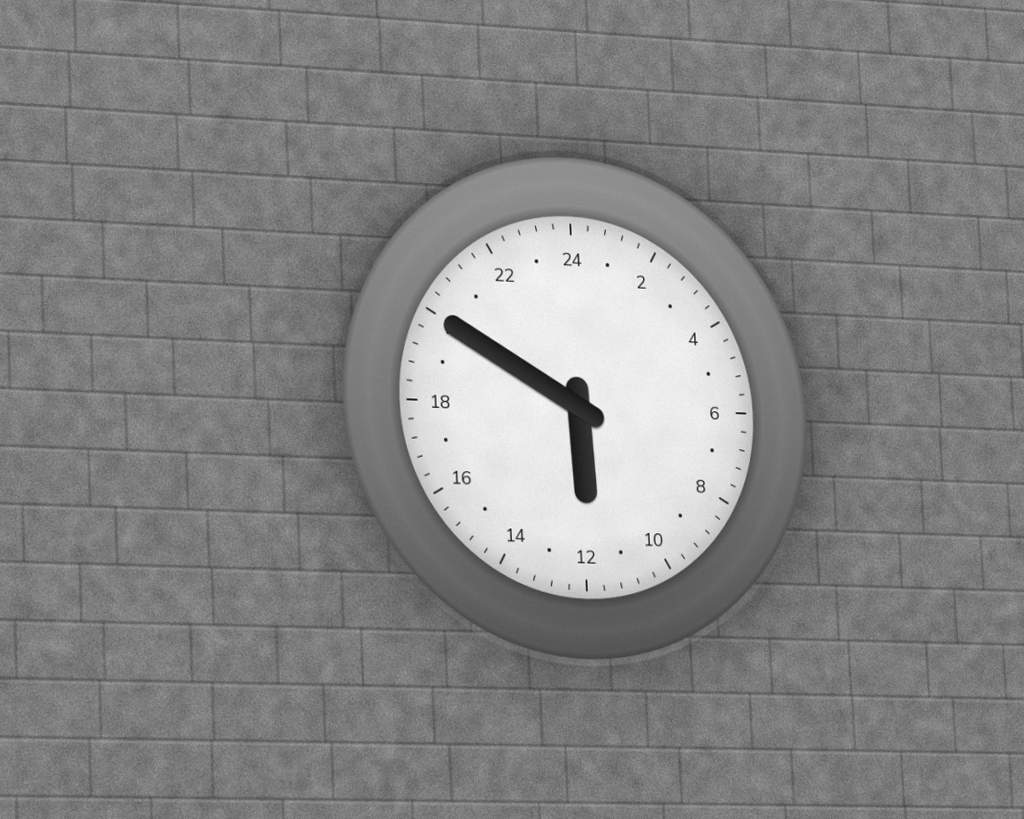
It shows 11.50
